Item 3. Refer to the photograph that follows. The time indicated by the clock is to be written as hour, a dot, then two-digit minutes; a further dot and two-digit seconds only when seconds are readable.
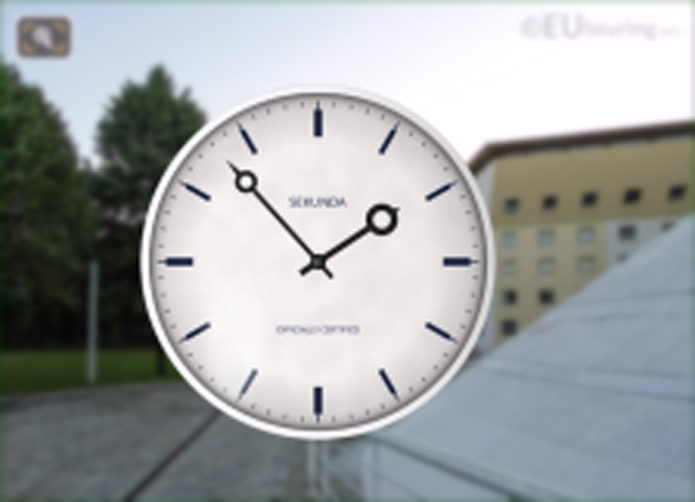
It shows 1.53
